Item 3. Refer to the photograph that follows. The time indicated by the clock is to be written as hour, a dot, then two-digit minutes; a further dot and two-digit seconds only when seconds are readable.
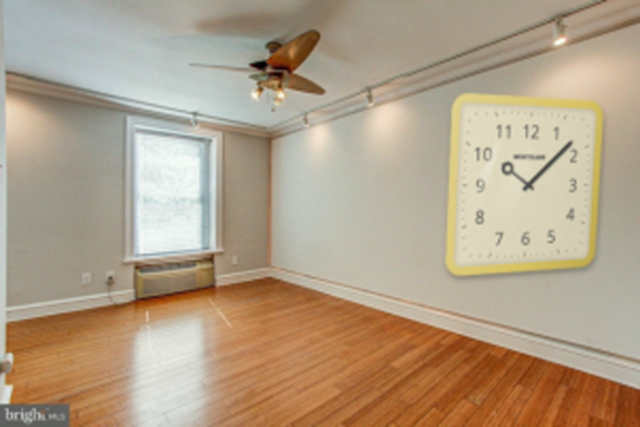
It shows 10.08
